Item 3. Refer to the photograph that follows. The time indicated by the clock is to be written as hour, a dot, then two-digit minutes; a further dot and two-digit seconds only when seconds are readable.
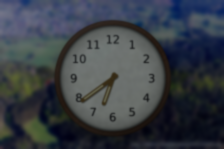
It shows 6.39
